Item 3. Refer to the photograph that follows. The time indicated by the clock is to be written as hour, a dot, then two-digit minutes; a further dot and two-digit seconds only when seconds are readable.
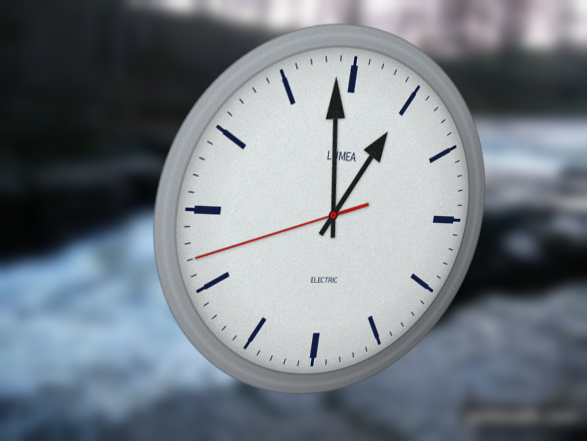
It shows 12.58.42
